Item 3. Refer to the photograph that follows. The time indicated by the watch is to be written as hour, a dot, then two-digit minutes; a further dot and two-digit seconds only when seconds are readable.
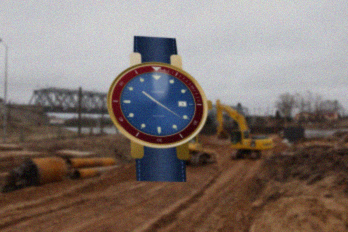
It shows 10.21
